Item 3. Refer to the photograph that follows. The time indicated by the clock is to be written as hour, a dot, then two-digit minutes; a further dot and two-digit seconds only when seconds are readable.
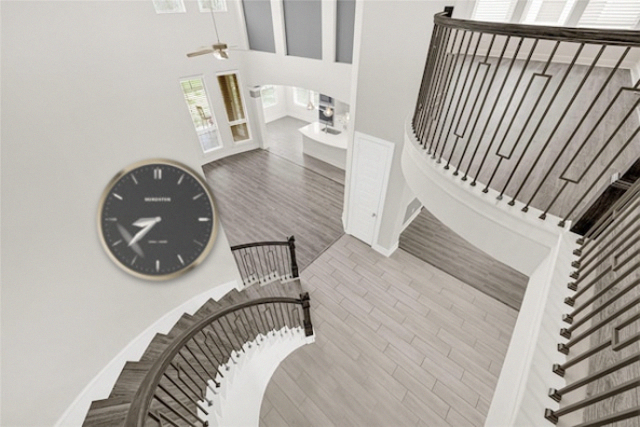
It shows 8.38
